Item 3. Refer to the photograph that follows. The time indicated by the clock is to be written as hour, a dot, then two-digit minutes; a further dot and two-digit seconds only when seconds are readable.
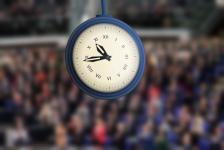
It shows 10.44
